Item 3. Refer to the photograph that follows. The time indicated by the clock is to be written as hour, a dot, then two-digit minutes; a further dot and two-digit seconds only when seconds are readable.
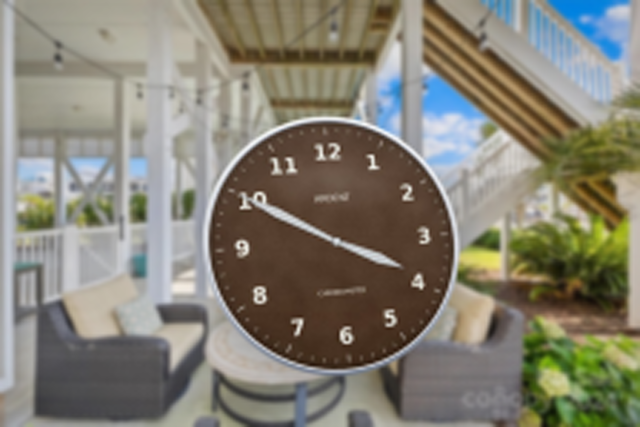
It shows 3.50
